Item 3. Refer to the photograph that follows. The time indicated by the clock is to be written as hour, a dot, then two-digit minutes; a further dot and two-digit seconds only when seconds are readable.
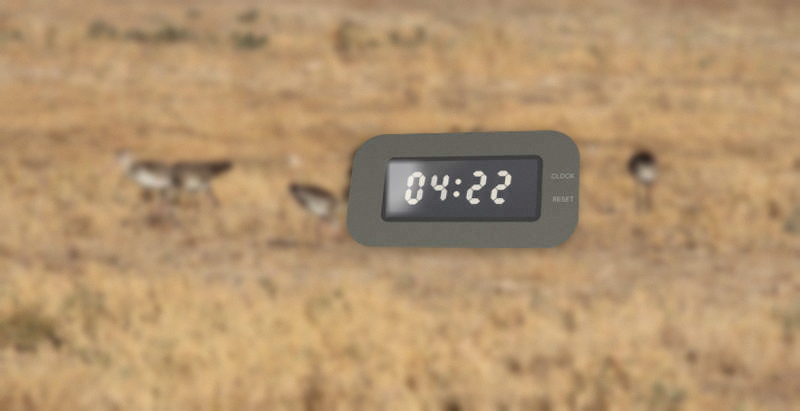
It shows 4.22
